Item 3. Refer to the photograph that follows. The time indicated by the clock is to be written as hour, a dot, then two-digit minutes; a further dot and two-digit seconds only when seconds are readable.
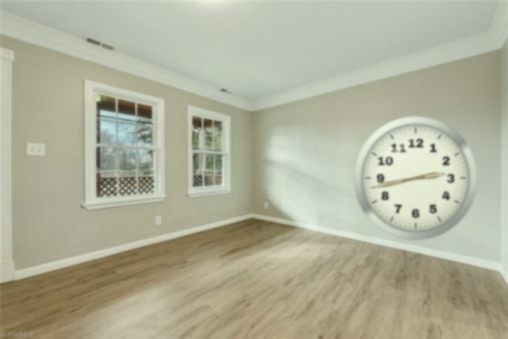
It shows 2.43
